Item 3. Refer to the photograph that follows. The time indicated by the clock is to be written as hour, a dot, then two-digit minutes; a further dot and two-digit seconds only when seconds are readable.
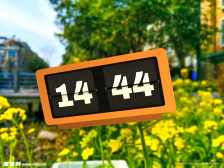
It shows 14.44
